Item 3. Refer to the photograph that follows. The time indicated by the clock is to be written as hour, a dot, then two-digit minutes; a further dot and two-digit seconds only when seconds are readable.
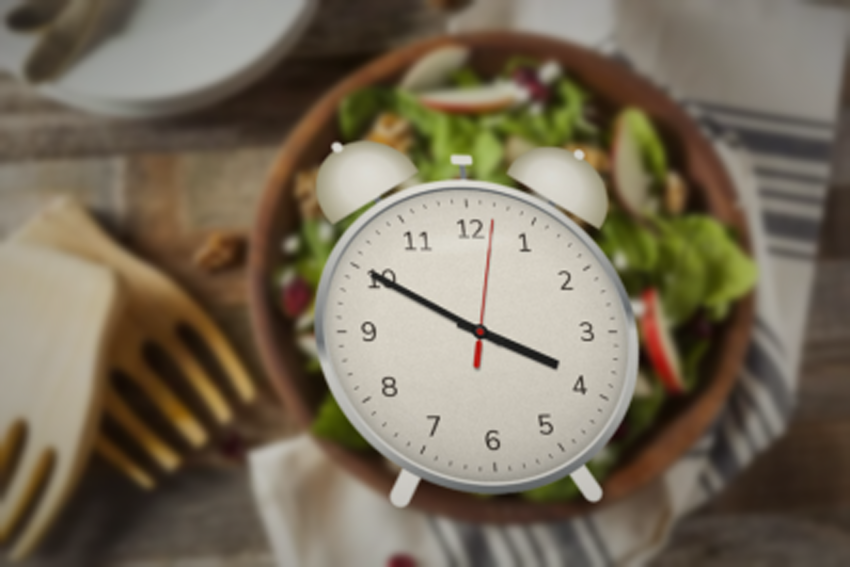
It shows 3.50.02
